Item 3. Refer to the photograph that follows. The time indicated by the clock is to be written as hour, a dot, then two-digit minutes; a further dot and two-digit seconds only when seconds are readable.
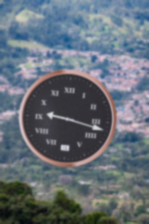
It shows 9.17
